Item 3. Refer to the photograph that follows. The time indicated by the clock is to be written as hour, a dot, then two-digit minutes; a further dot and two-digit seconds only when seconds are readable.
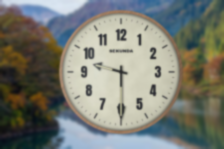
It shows 9.30
